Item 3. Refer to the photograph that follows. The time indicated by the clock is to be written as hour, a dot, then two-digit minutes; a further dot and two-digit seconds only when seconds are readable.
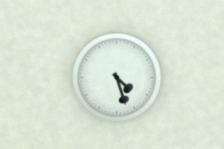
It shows 4.27
